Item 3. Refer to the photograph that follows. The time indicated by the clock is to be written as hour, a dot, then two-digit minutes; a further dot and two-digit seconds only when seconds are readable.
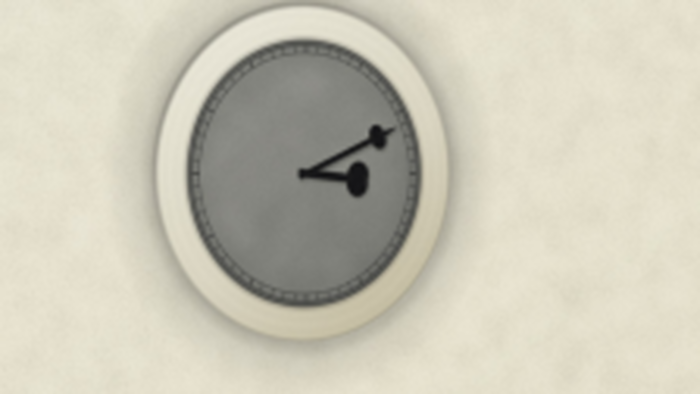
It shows 3.11
